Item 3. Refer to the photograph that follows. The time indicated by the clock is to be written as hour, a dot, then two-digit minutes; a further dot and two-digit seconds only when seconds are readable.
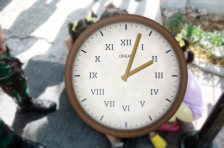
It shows 2.03
